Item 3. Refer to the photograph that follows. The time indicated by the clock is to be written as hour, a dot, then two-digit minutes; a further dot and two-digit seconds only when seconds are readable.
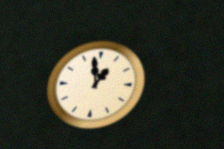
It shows 12.58
